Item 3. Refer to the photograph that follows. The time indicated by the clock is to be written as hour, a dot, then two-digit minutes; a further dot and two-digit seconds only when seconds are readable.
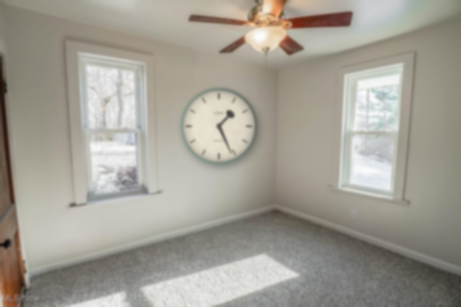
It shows 1.26
